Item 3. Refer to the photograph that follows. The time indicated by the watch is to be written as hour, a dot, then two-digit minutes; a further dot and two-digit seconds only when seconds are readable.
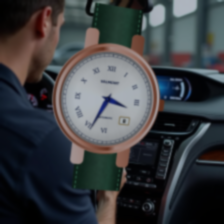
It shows 3.34
